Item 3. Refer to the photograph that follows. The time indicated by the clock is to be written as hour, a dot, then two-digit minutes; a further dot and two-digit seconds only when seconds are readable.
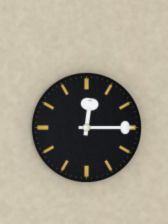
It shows 12.15
